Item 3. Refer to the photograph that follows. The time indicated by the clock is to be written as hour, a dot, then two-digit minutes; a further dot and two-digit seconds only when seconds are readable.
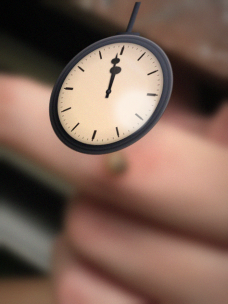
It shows 11.59
